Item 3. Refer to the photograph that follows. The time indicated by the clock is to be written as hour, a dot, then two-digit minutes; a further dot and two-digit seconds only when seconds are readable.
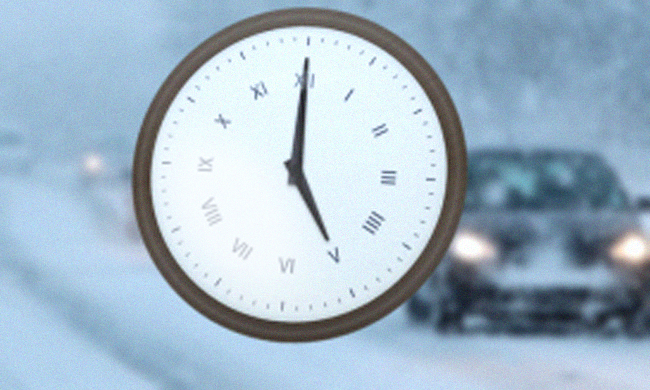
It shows 5.00
